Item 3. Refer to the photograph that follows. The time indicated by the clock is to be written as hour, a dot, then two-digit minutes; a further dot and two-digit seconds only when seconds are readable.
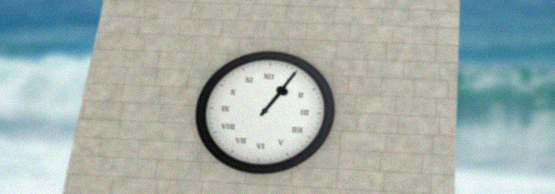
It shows 1.05
